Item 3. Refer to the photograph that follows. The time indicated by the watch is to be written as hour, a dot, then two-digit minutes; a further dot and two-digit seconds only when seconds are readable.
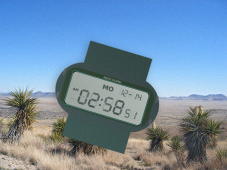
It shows 2.58.51
